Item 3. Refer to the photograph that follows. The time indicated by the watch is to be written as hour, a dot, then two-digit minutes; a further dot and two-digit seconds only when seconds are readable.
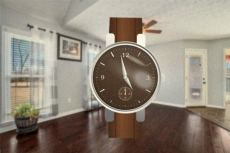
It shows 4.58
